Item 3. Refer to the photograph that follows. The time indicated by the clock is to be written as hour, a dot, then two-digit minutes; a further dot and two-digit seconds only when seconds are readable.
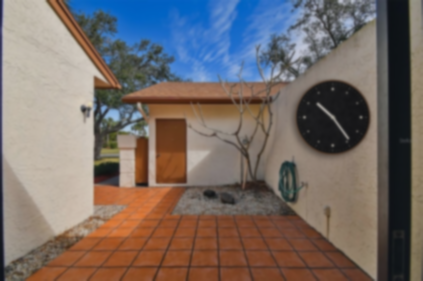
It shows 10.24
